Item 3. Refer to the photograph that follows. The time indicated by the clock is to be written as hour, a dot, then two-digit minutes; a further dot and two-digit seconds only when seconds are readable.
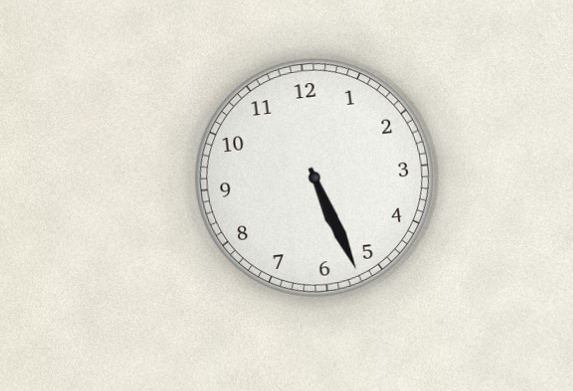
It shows 5.27
